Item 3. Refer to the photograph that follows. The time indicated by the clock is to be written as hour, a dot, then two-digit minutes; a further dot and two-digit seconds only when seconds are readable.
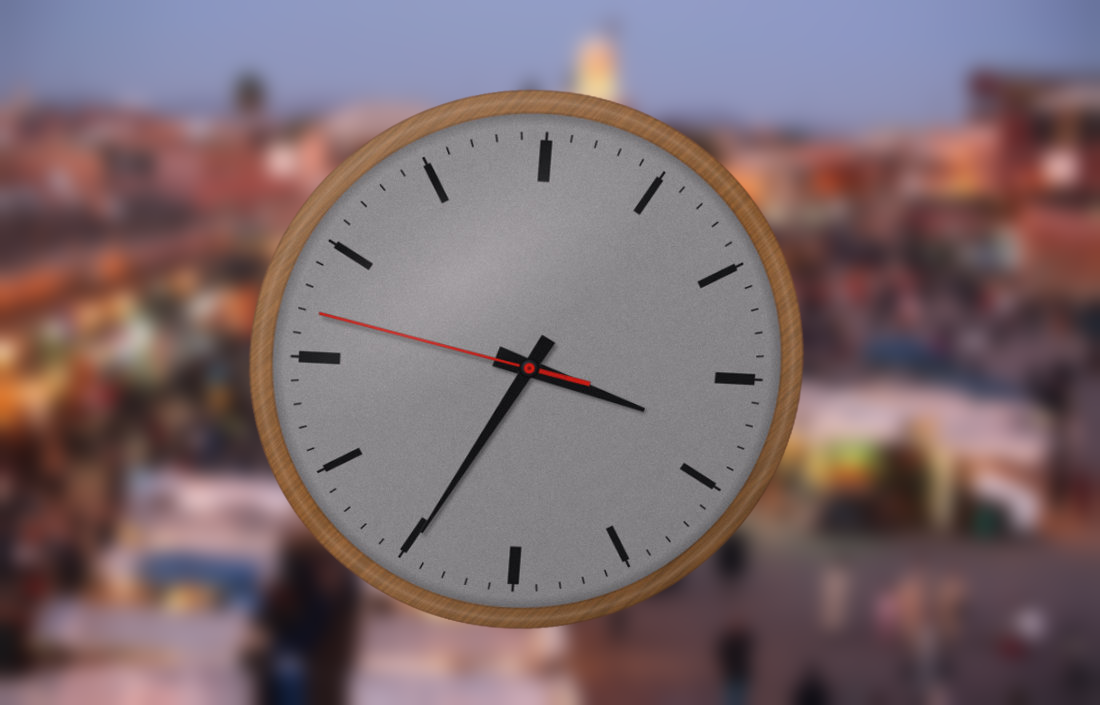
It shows 3.34.47
